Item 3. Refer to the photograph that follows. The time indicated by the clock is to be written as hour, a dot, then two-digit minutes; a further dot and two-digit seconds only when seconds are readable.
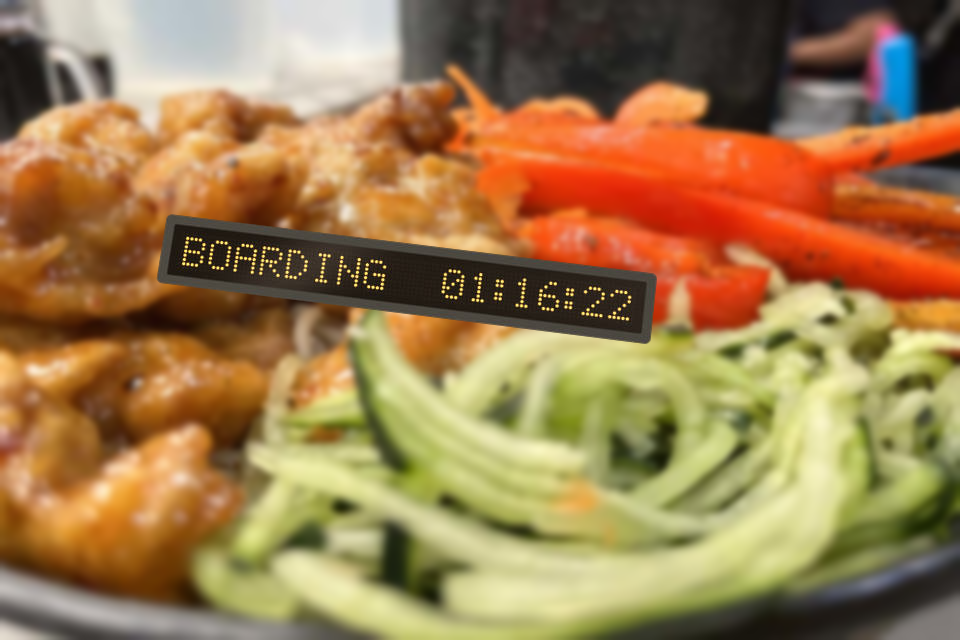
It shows 1.16.22
